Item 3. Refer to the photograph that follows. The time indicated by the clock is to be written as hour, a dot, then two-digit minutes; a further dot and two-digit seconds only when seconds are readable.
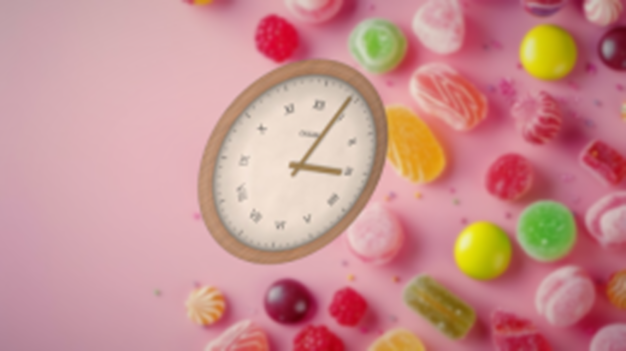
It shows 3.04
